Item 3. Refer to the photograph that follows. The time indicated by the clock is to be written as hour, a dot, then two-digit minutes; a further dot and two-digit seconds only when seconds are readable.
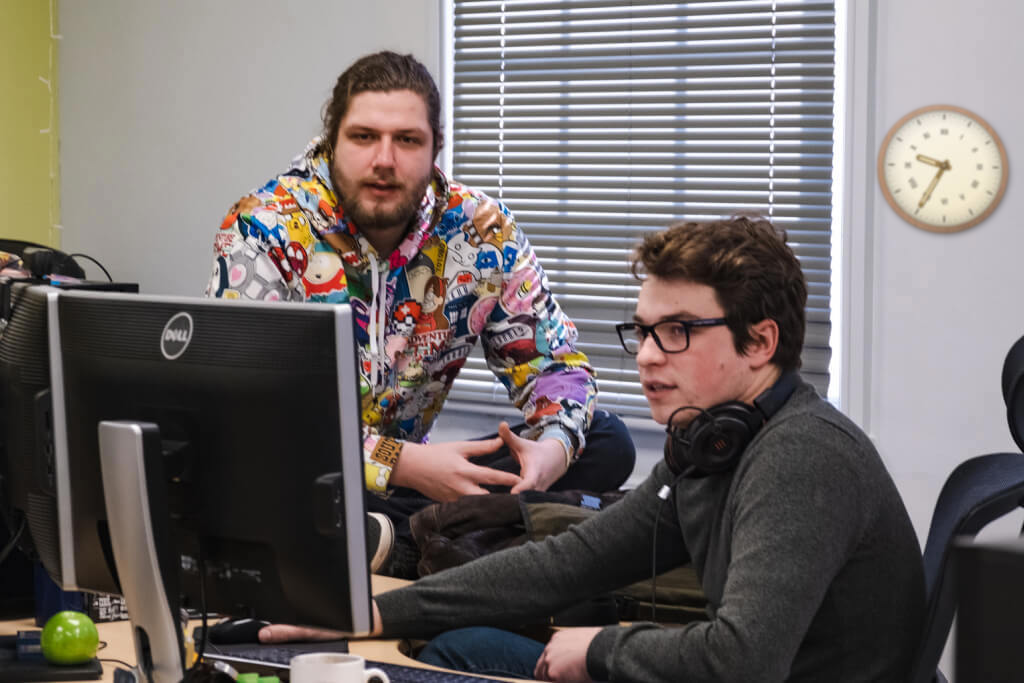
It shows 9.35
